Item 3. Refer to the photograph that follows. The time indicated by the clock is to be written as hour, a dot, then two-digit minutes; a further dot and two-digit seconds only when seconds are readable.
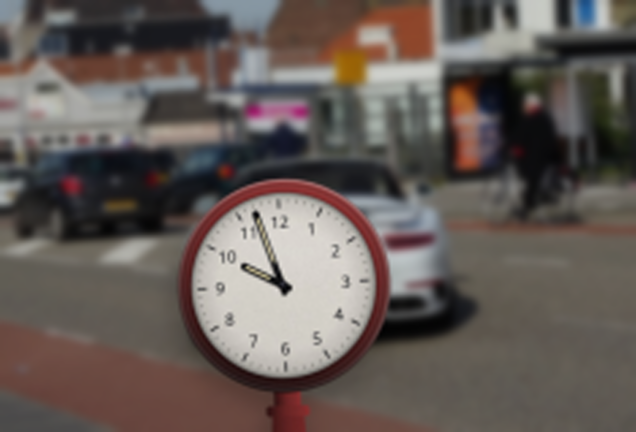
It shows 9.57
